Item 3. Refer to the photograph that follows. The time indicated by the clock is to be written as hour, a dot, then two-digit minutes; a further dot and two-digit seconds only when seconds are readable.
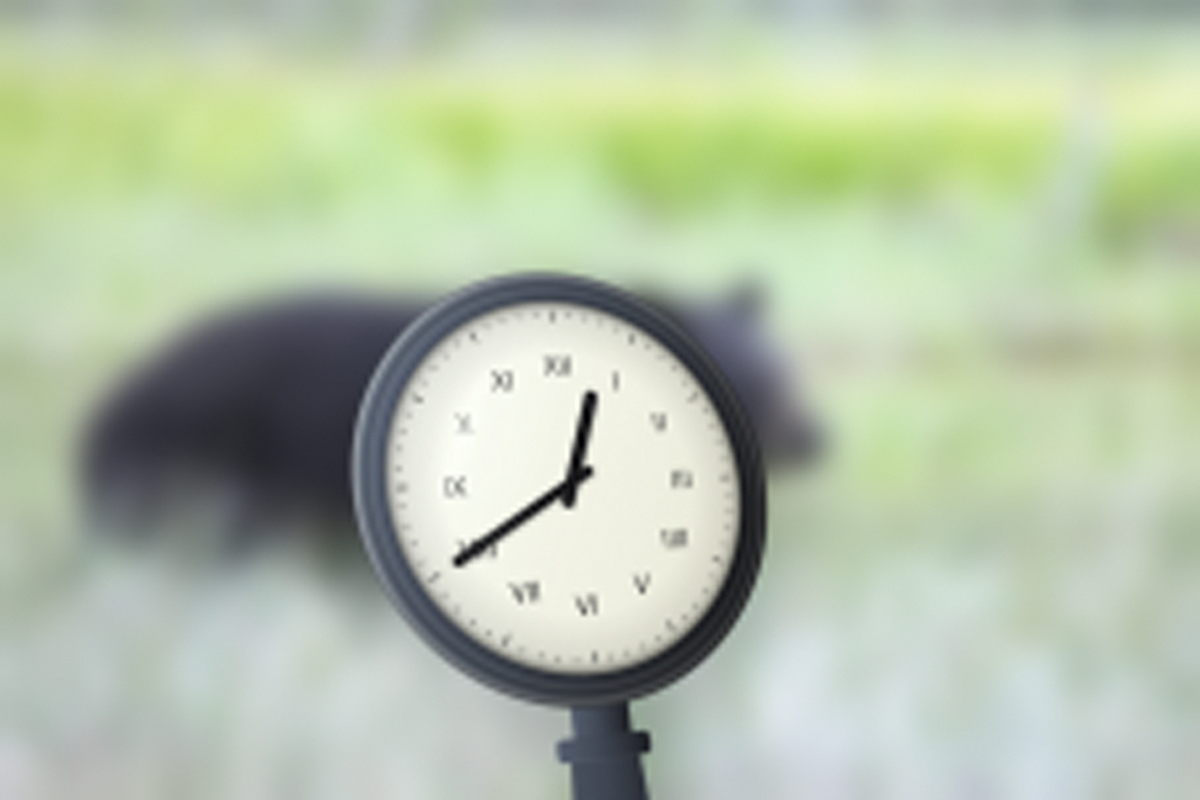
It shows 12.40
